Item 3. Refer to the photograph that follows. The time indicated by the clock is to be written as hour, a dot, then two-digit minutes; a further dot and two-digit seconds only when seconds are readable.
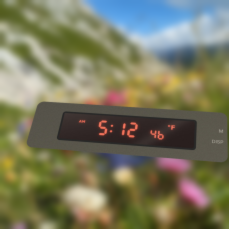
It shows 5.12
